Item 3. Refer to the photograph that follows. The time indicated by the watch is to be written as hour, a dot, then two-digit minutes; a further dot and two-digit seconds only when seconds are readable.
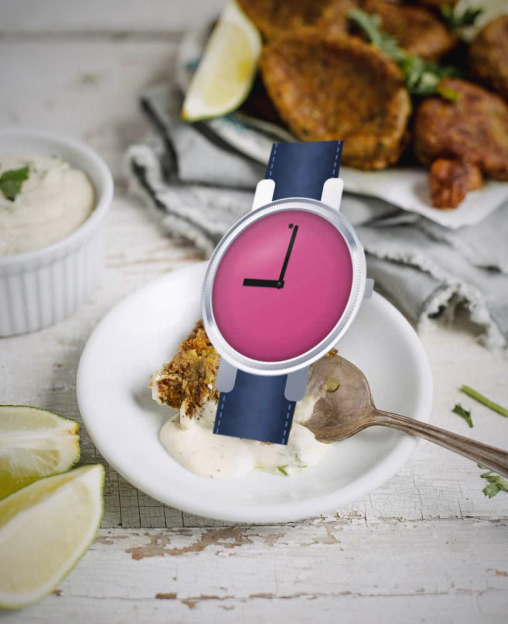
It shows 9.01
